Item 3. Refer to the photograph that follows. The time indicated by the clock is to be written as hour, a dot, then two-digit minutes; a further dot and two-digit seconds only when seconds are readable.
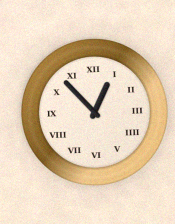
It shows 12.53
